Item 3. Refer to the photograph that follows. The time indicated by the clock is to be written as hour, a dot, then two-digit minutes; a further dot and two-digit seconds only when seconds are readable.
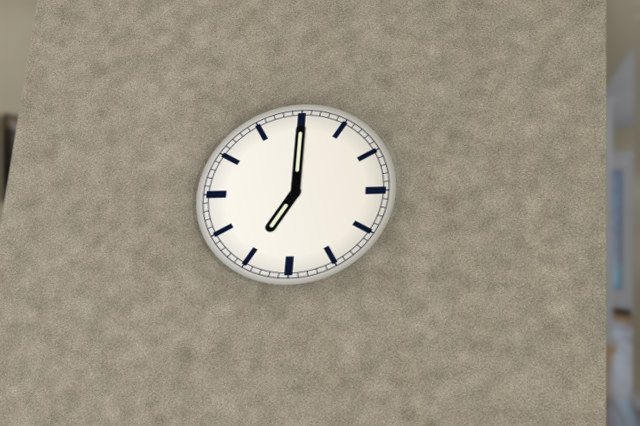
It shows 7.00
